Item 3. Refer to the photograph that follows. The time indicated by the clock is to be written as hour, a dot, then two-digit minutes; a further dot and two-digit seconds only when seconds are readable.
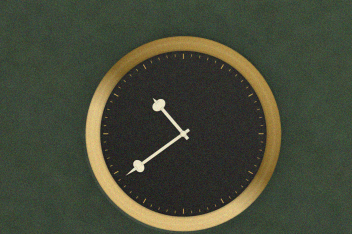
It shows 10.39
